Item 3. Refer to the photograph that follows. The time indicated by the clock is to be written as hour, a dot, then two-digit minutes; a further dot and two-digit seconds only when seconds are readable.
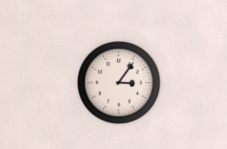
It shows 3.06
